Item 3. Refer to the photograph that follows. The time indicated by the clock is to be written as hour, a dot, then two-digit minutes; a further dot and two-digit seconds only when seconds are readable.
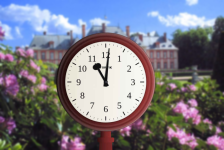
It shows 11.01
